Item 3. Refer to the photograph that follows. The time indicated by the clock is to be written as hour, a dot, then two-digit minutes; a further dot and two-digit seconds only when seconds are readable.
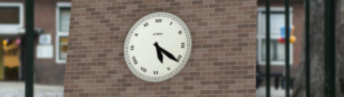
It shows 5.21
